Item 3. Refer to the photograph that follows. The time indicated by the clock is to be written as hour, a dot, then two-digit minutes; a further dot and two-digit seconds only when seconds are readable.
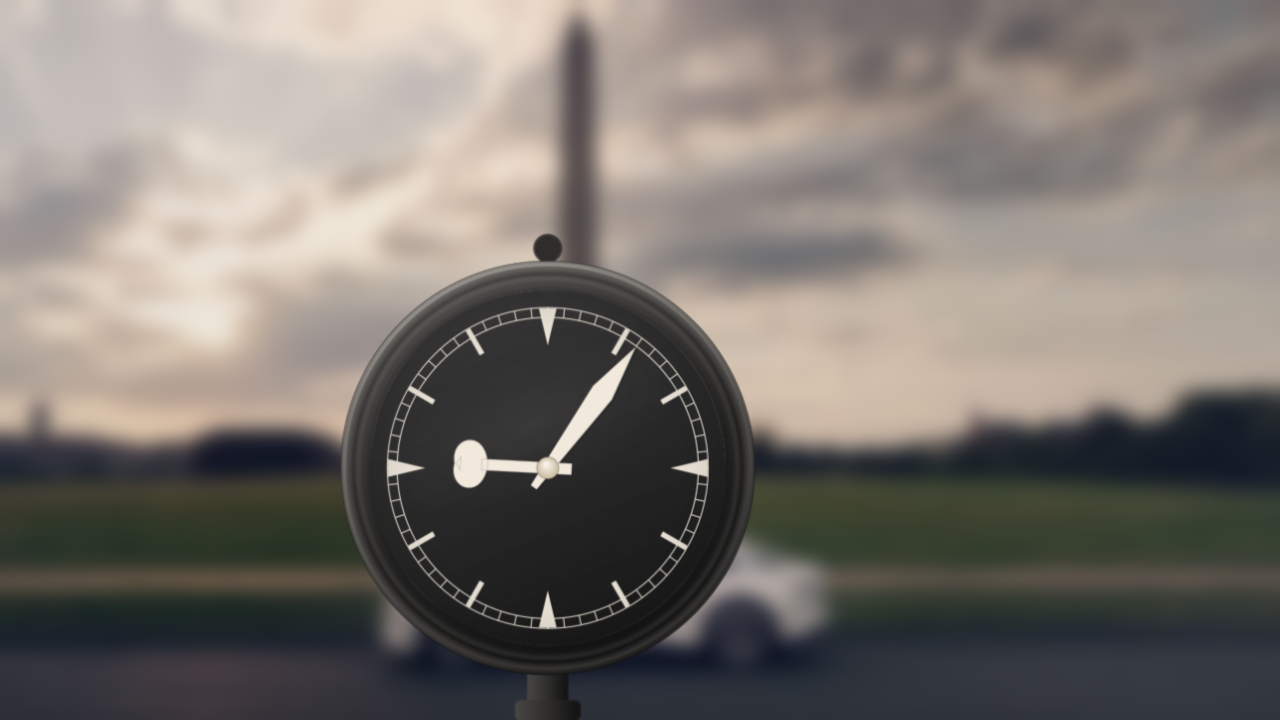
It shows 9.06
